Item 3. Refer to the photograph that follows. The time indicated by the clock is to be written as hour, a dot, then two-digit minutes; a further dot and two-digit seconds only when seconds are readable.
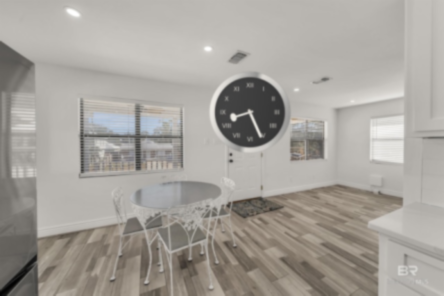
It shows 8.26
